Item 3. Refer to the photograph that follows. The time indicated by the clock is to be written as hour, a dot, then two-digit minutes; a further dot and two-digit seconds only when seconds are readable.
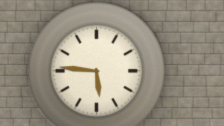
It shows 5.46
